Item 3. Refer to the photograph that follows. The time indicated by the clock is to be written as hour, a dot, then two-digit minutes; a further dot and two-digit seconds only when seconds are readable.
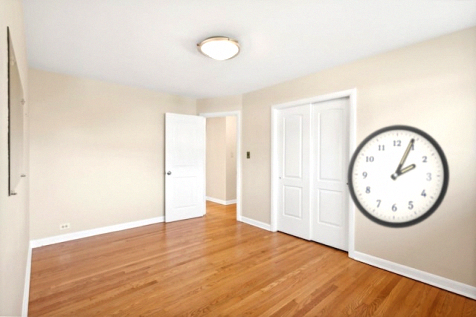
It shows 2.04
